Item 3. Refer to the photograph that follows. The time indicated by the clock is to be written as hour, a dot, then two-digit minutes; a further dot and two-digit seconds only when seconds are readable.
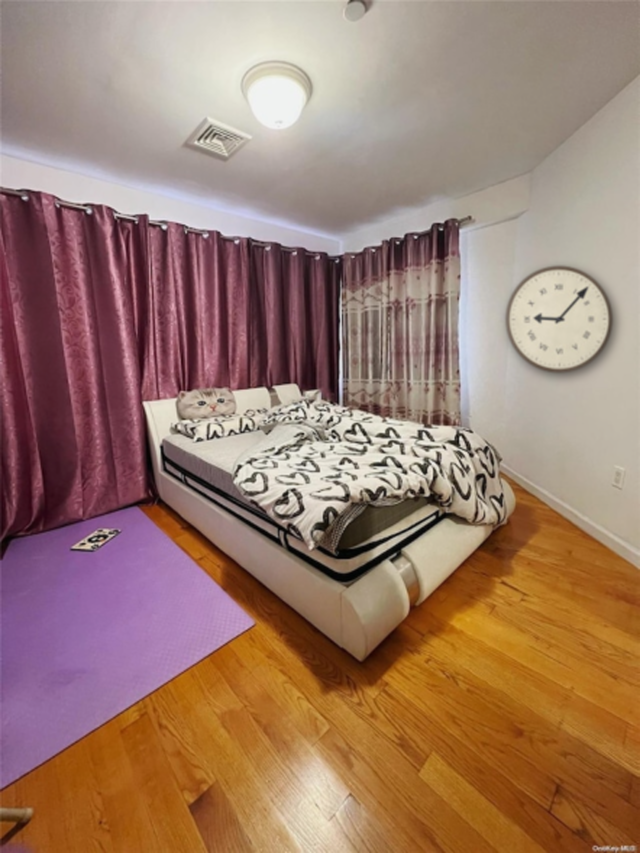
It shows 9.07
